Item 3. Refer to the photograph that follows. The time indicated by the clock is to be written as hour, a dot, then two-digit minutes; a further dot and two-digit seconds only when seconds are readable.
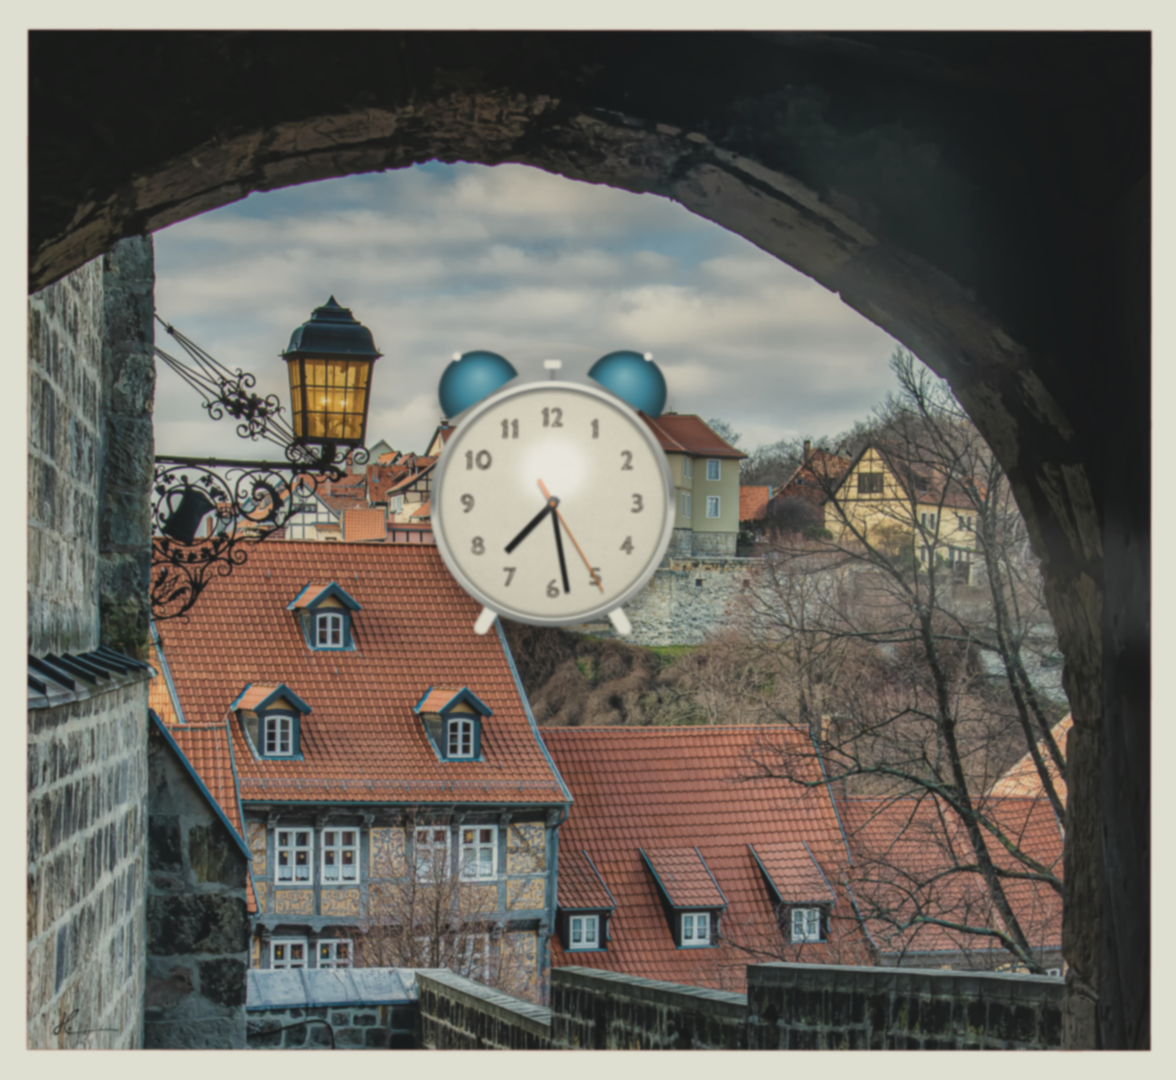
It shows 7.28.25
